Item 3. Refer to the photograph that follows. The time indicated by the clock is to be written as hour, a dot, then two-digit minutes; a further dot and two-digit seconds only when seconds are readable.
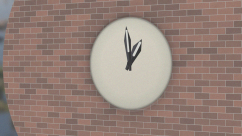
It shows 12.59
